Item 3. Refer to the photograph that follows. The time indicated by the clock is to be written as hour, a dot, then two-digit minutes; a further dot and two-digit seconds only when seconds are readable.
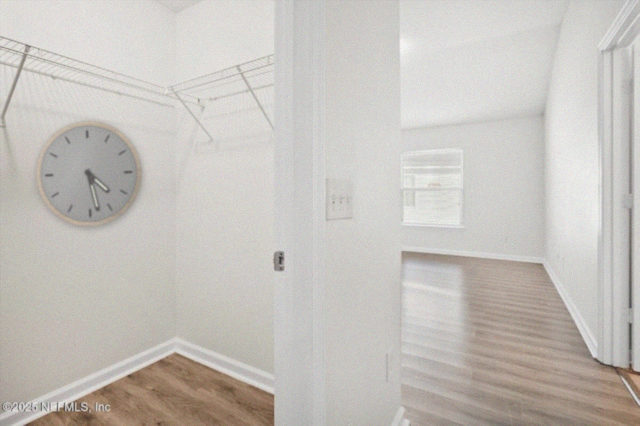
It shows 4.28
